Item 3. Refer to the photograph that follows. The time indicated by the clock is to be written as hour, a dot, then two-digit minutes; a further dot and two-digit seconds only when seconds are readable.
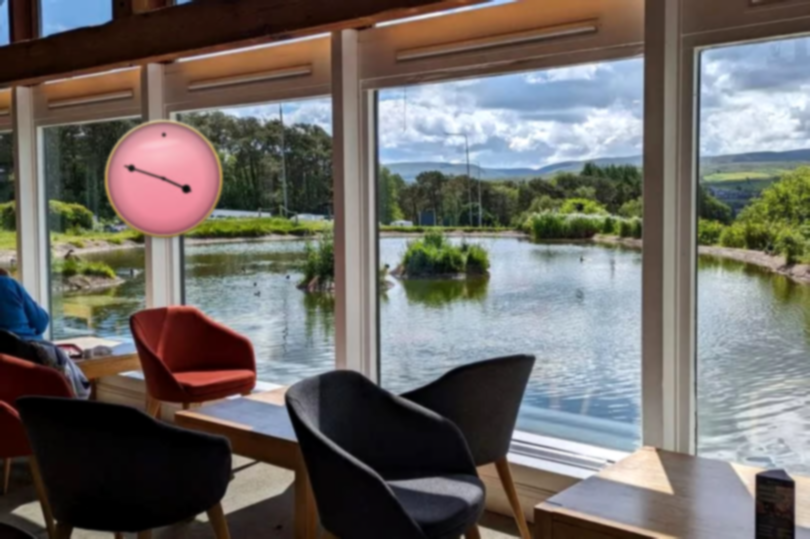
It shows 3.48
